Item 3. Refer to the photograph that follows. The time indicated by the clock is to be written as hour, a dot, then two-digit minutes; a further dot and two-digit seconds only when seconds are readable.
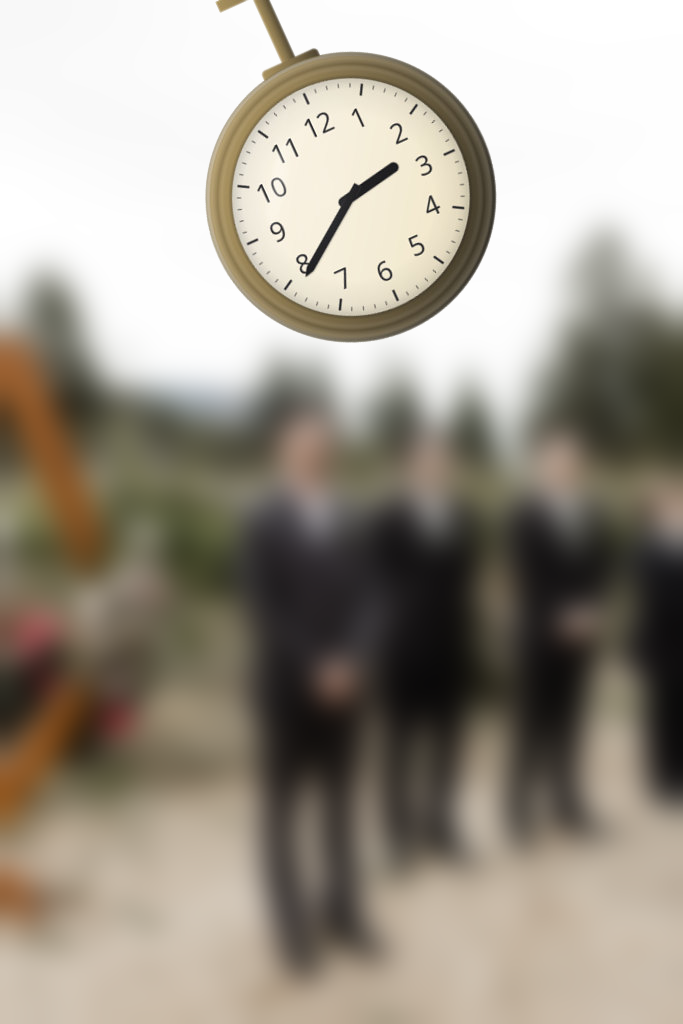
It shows 2.39
